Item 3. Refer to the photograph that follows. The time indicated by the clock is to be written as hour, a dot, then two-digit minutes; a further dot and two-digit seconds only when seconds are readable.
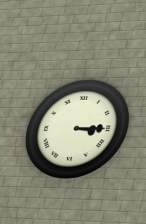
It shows 3.15
